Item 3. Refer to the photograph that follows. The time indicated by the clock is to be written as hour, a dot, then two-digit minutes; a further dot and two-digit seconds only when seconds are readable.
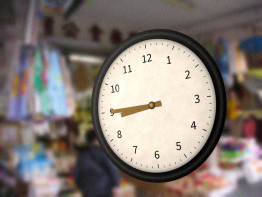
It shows 8.45
